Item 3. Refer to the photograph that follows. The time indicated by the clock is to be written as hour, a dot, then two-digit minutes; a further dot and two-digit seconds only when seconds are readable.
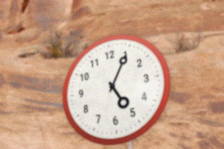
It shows 5.05
